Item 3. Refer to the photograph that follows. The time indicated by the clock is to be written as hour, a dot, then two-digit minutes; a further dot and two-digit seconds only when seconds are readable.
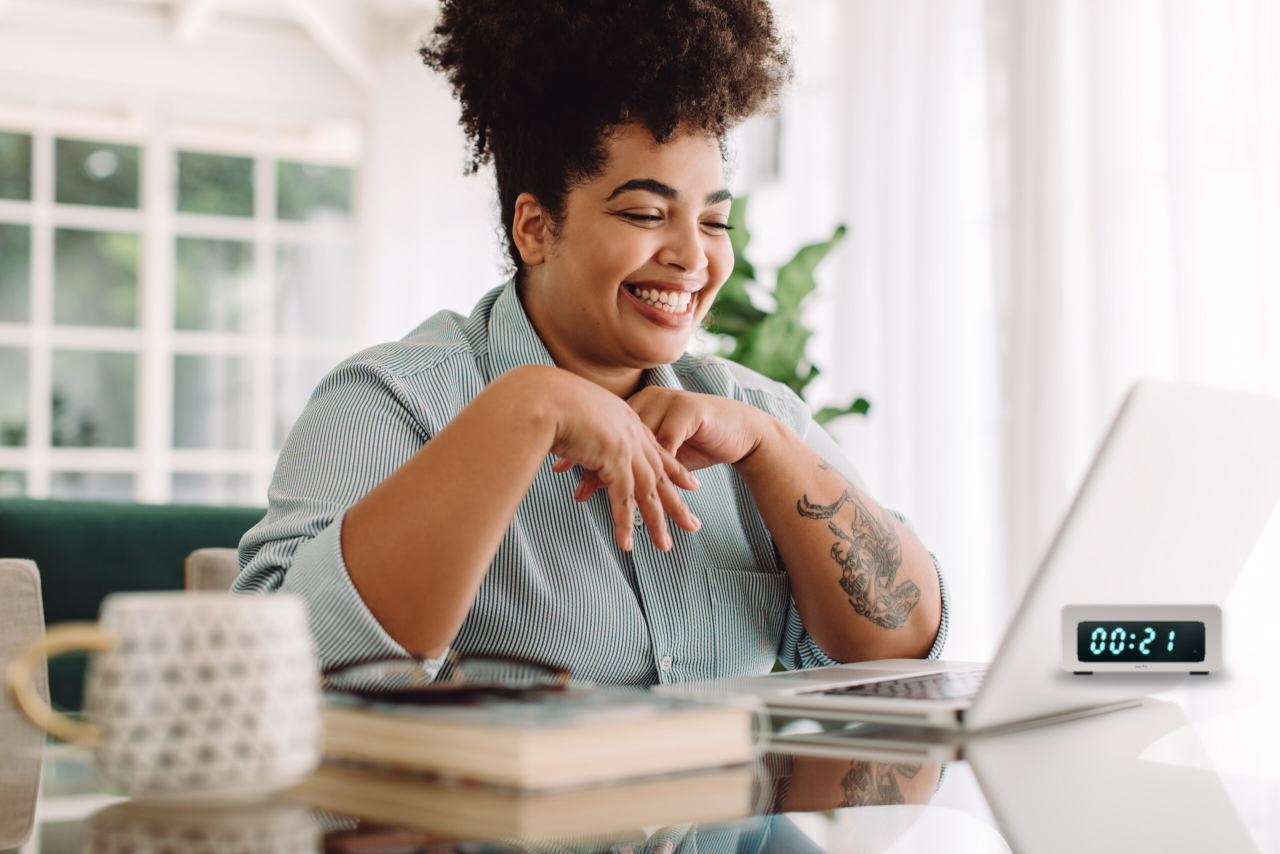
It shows 0.21
